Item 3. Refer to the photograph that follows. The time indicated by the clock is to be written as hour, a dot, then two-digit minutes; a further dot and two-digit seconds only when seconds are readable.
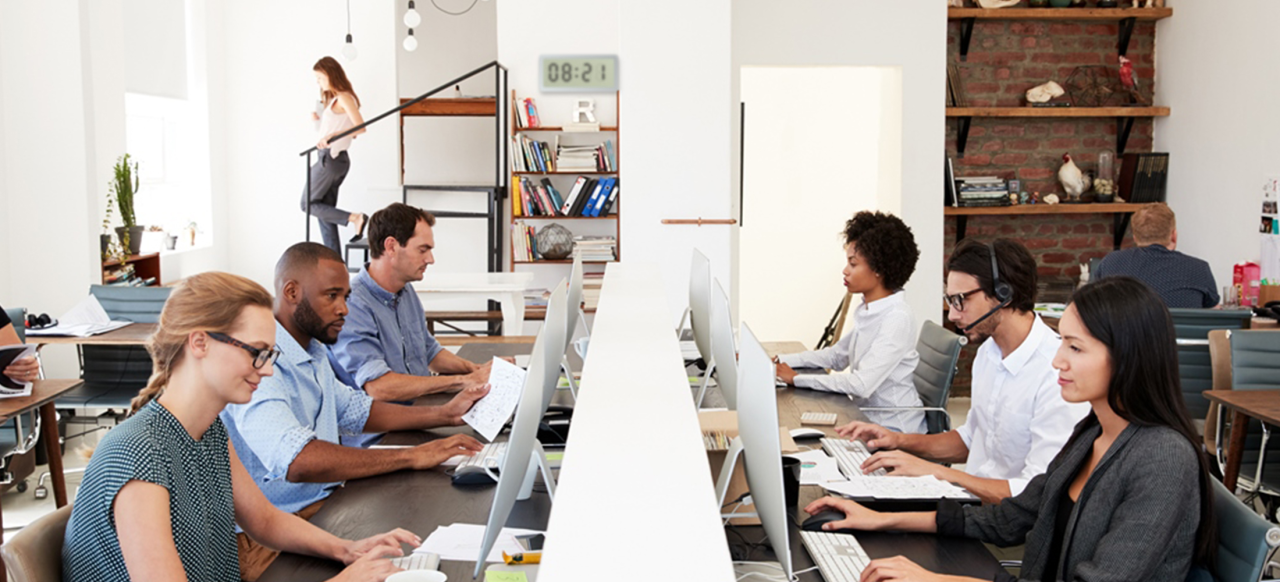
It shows 8.21
